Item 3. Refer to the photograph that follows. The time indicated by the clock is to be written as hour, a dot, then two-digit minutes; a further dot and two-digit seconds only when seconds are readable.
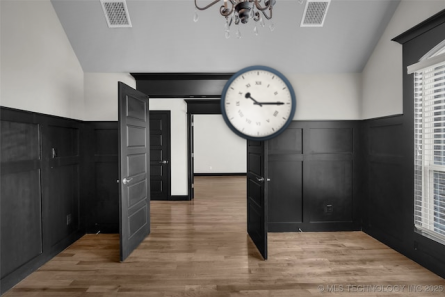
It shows 10.15
